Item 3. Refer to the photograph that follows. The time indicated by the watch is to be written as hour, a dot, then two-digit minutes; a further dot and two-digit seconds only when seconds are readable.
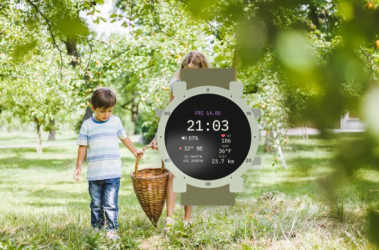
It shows 21.03
